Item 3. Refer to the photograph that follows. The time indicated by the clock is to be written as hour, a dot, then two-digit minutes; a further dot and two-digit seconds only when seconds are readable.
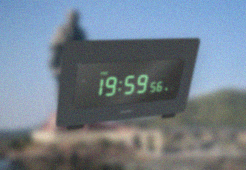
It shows 19.59
